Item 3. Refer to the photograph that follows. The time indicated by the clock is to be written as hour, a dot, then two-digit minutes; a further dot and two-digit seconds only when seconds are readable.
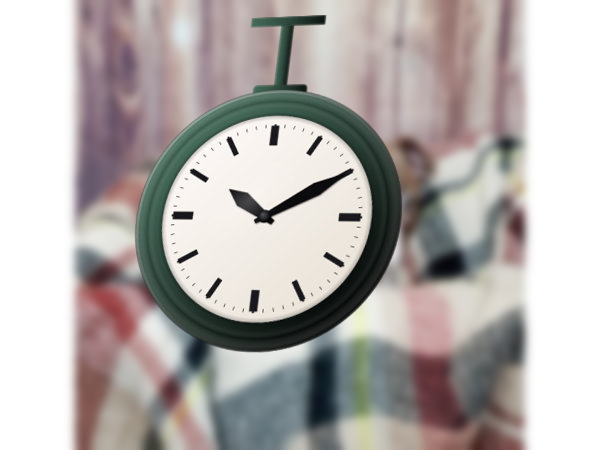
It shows 10.10
